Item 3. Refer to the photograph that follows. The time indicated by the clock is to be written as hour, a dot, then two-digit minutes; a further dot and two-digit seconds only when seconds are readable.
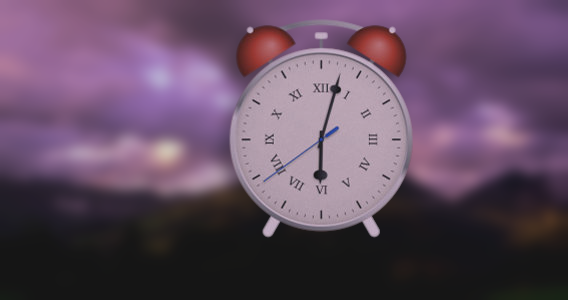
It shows 6.02.39
